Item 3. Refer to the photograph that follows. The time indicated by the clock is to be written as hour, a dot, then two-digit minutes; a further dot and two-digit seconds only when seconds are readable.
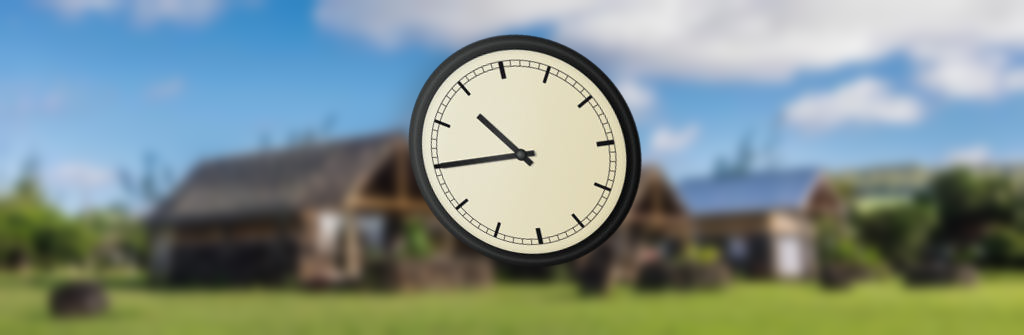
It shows 10.45
